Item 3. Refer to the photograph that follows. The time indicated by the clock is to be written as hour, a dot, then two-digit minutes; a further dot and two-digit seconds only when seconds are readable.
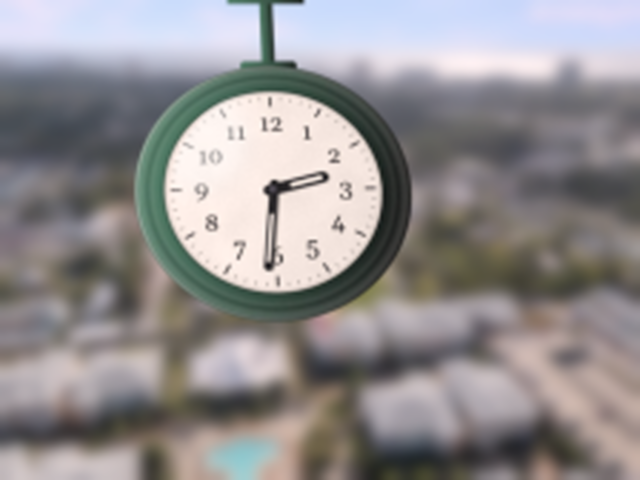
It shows 2.31
